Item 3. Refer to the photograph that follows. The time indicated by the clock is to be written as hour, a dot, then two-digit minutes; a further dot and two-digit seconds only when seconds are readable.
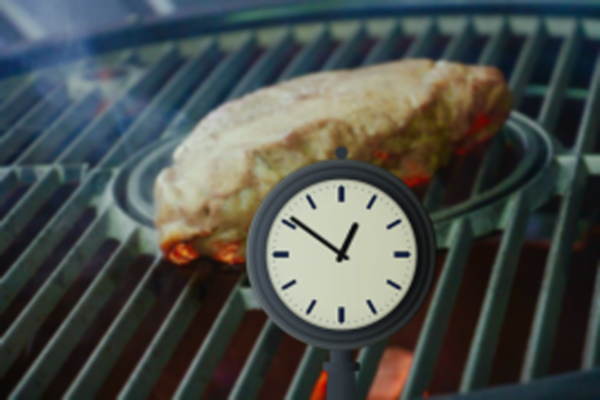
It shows 12.51
